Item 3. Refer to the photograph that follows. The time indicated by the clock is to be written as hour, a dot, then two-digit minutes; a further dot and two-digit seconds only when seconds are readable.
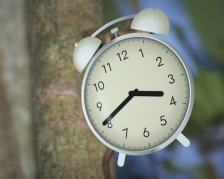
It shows 3.41
